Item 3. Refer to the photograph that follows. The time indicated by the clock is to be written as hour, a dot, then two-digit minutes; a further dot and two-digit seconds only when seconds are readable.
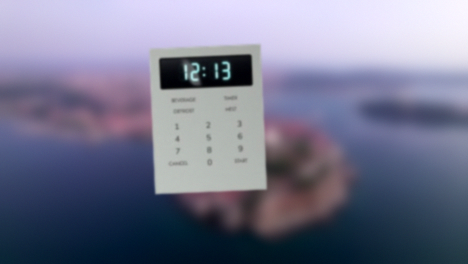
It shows 12.13
